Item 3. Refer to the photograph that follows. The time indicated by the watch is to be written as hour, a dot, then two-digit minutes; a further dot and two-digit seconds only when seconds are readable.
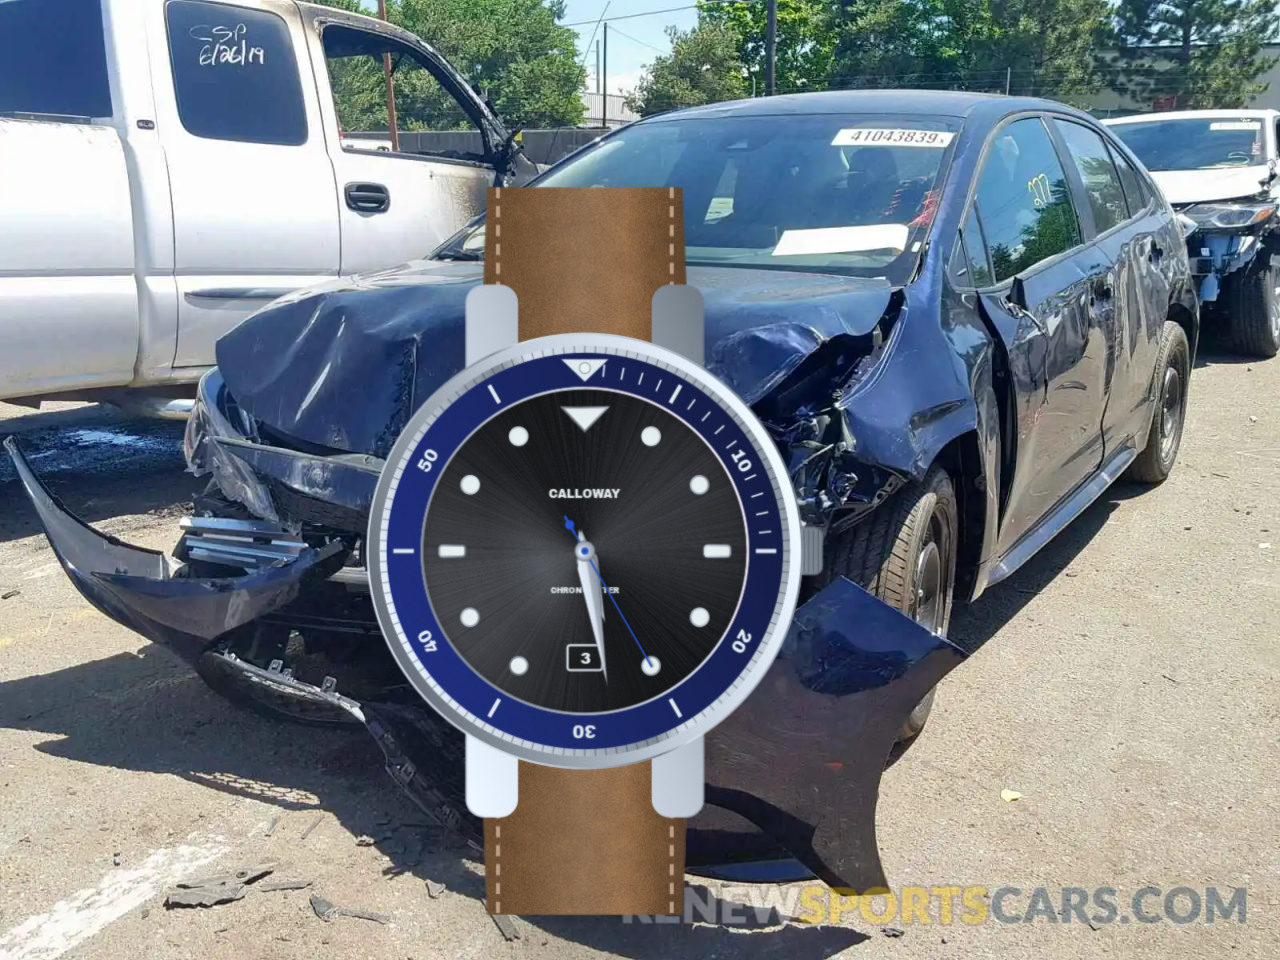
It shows 5.28.25
